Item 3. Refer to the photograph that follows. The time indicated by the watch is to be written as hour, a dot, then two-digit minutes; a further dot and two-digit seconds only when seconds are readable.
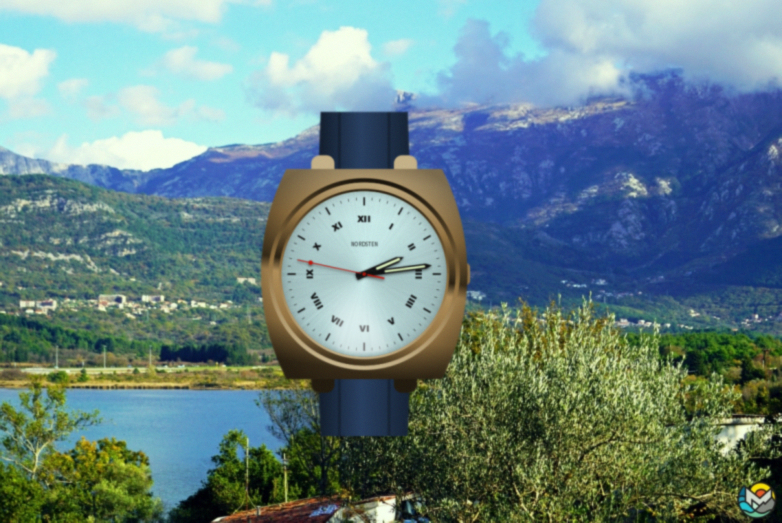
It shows 2.13.47
